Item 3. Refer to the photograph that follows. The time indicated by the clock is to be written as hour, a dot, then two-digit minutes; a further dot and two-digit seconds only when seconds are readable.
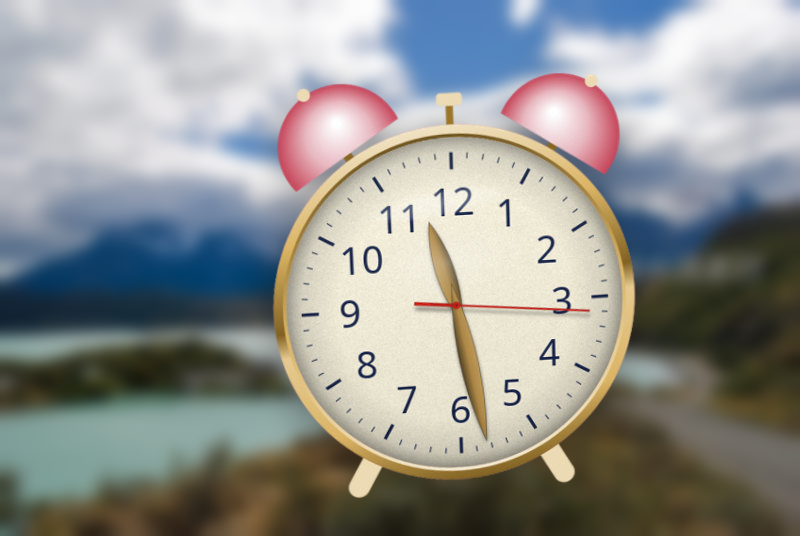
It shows 11.28.16
